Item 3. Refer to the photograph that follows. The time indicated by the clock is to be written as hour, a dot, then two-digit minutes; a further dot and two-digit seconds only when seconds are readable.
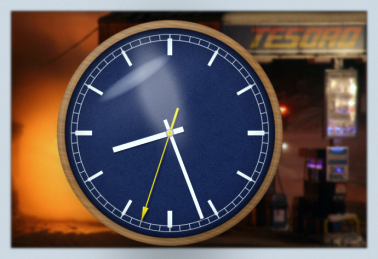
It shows 8.26.33
